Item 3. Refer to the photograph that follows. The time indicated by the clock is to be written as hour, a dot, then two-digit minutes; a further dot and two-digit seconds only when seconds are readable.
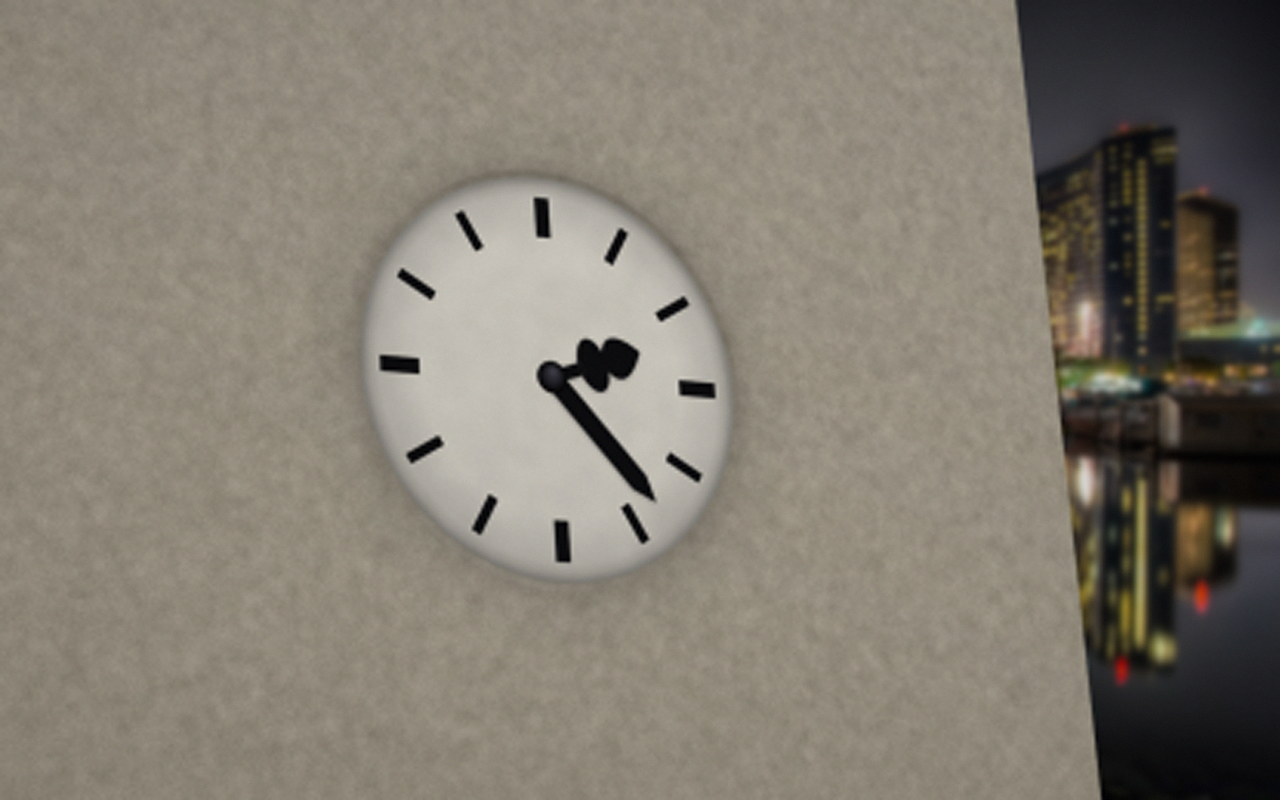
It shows 2.23
